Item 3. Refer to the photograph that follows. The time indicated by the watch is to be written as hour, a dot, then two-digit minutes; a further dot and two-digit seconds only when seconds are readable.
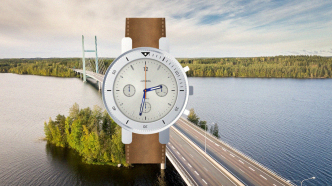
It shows 2.32
